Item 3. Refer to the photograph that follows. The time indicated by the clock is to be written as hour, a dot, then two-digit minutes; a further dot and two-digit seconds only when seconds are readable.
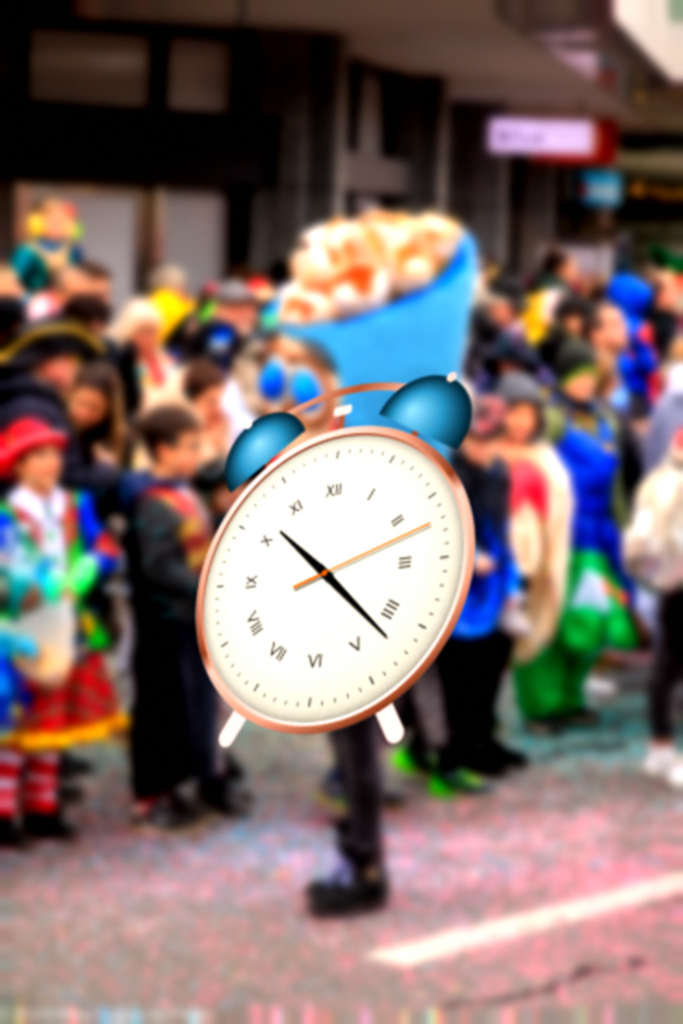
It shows 10.22.12
